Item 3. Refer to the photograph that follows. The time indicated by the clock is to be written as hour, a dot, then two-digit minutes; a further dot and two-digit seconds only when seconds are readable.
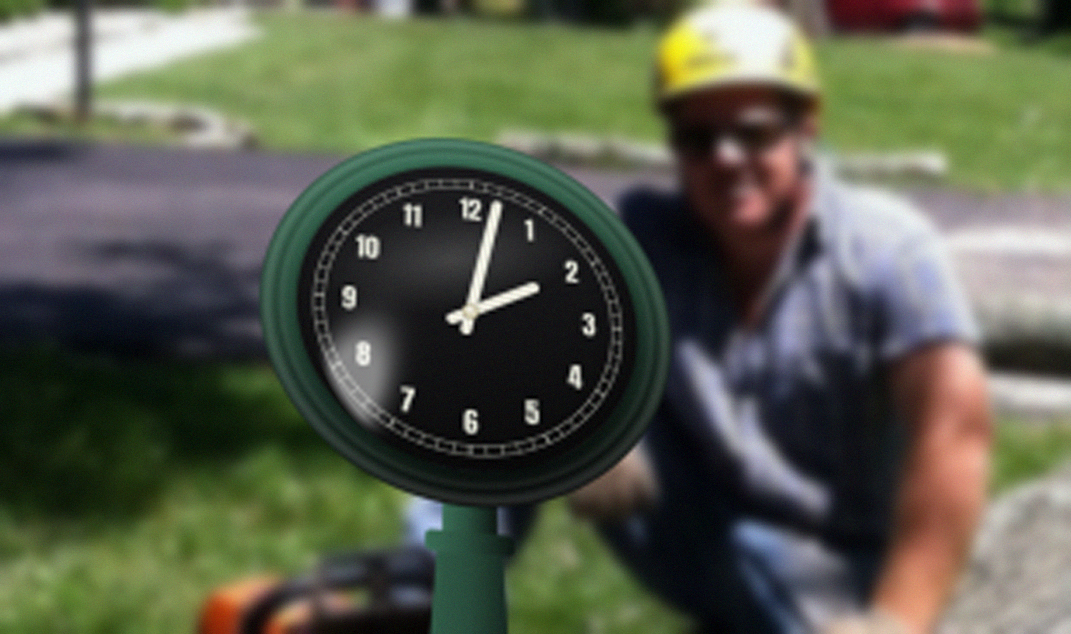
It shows 2.02
